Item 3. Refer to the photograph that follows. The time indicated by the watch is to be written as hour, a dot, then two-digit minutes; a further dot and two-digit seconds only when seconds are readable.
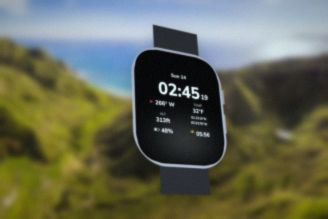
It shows 2.45
